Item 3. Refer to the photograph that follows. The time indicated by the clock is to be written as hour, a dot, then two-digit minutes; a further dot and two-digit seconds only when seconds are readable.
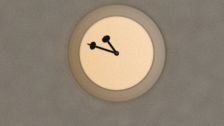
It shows 10.48
